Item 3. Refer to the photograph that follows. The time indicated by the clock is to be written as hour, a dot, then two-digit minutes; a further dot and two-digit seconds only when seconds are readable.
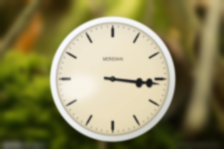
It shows 3.16
